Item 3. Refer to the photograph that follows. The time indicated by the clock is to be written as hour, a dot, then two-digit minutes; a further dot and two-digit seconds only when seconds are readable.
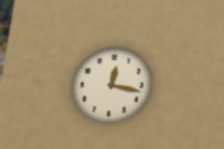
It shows 12.17
